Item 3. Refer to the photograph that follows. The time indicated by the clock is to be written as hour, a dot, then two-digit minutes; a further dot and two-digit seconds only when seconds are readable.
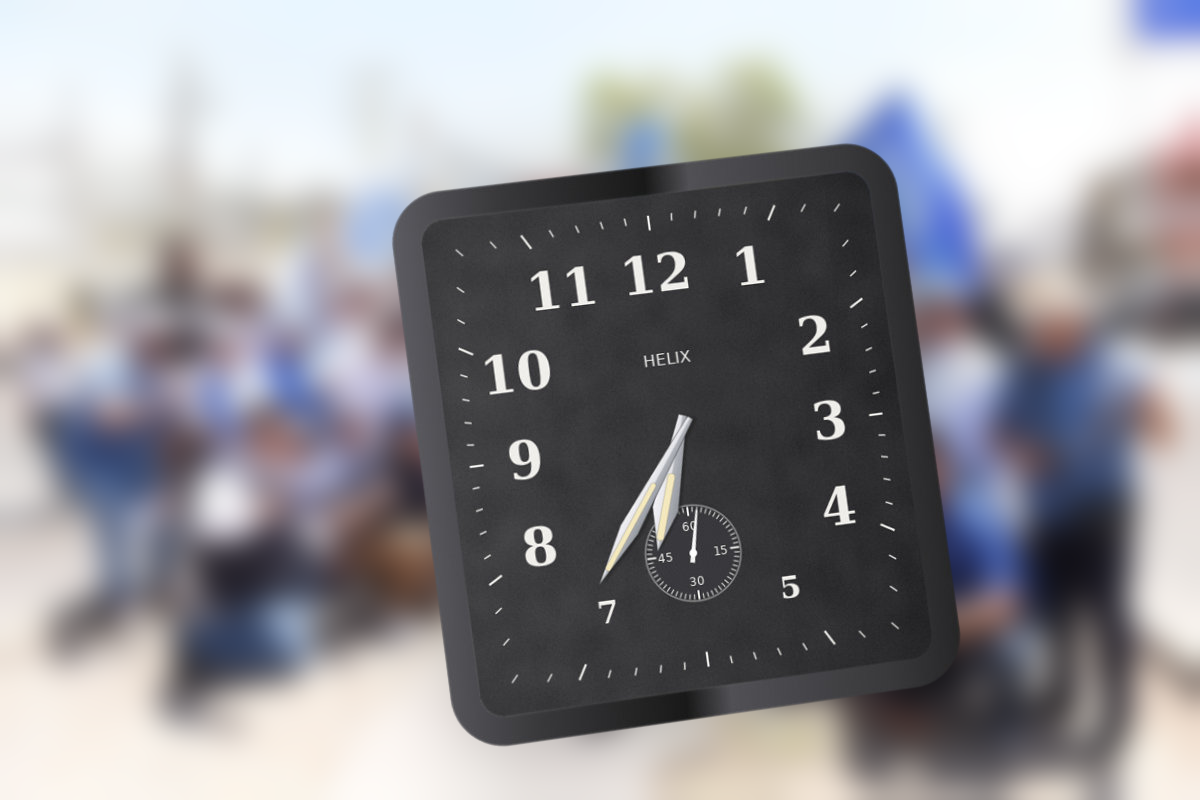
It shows 6.36.02
